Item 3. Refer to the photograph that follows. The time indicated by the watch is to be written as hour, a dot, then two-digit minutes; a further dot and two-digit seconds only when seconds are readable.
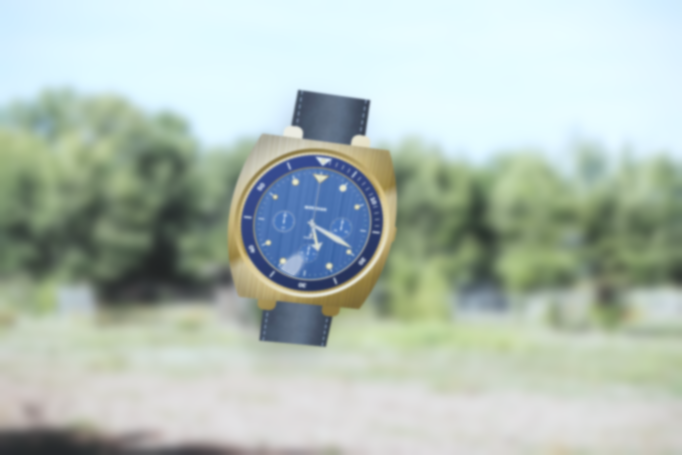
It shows 5.19
